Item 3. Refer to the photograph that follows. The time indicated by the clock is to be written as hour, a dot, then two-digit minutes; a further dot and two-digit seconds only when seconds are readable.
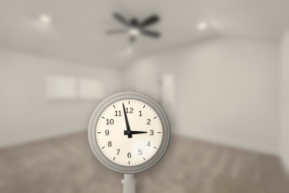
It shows 2.58
